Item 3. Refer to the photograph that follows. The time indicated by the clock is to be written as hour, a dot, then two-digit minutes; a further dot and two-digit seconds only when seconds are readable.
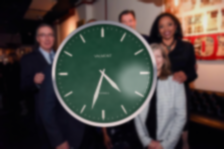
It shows 4.33
